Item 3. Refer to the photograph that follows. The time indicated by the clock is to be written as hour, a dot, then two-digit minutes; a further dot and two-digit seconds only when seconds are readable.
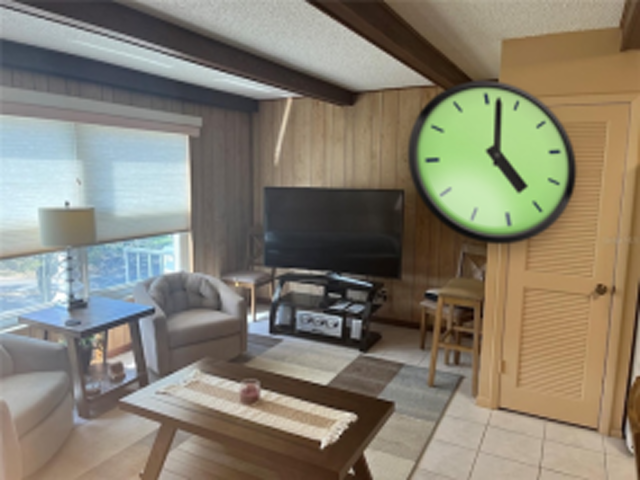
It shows 5.02
